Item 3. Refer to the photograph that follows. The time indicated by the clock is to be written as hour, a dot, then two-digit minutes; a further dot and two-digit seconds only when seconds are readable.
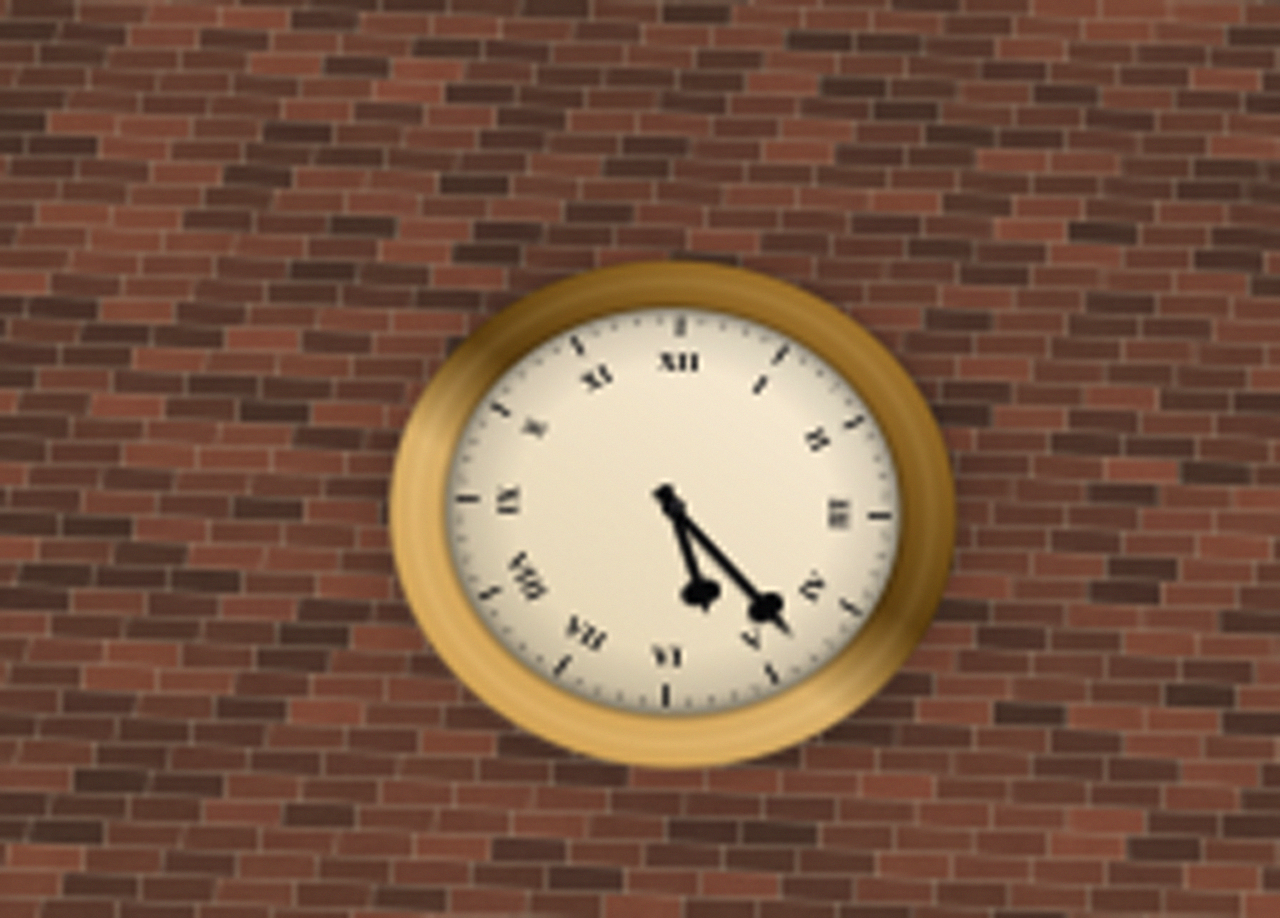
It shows 5.23
